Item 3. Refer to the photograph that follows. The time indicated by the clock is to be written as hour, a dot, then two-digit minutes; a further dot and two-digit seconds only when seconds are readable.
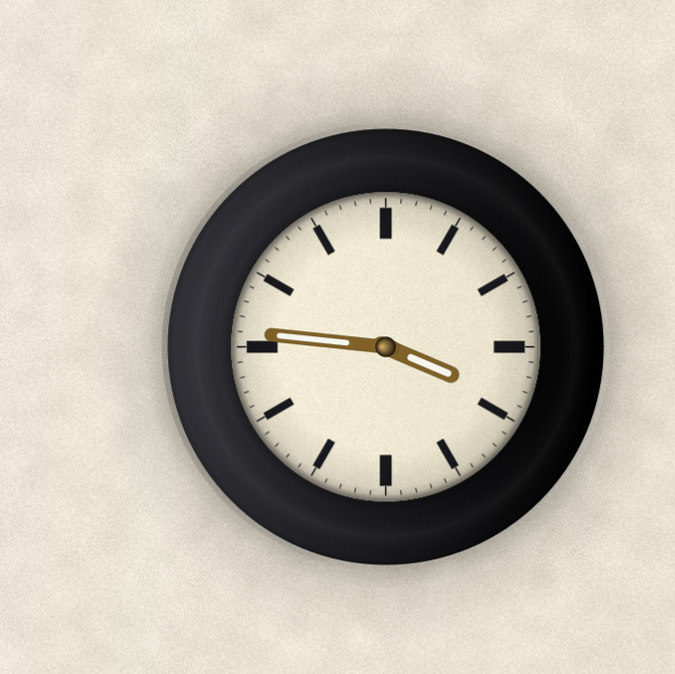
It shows 3.46
